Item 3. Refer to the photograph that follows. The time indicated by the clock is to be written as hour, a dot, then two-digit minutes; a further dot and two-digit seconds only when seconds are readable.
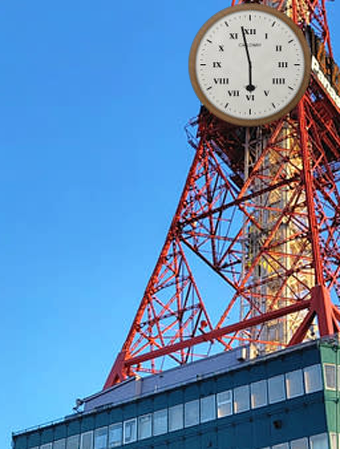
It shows 5.58
